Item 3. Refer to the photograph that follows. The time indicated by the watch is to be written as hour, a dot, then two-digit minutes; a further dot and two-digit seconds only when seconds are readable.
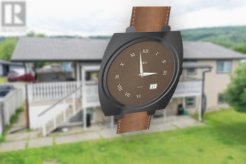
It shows 2.58
